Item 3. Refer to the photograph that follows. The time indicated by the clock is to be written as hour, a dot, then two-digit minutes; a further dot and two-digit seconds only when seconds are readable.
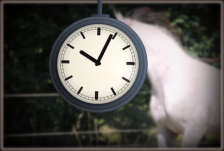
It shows 10.04
